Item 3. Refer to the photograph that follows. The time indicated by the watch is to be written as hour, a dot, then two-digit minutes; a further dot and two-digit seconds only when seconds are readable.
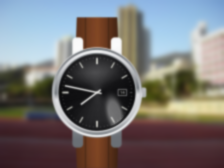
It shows 7.47
